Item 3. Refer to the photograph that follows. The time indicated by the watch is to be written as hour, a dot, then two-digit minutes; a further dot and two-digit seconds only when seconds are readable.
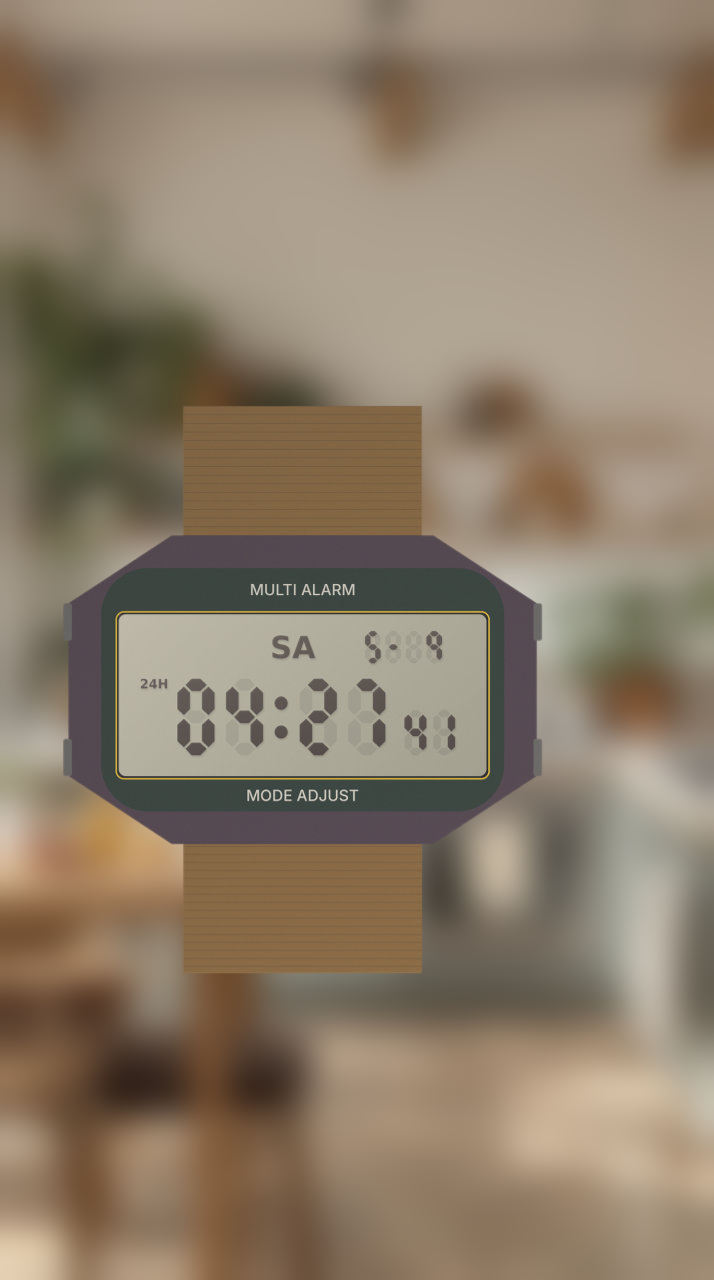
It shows 4.27.41
